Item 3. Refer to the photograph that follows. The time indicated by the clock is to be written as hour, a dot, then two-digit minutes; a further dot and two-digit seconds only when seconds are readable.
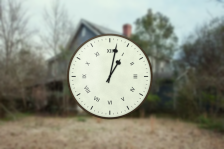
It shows 1.02
